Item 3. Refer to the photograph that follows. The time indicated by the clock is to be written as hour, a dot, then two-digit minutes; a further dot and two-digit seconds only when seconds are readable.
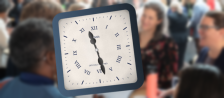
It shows 11.28
